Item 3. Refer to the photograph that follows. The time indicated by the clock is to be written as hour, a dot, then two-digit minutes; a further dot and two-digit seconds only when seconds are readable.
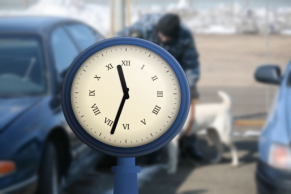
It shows 11.33
